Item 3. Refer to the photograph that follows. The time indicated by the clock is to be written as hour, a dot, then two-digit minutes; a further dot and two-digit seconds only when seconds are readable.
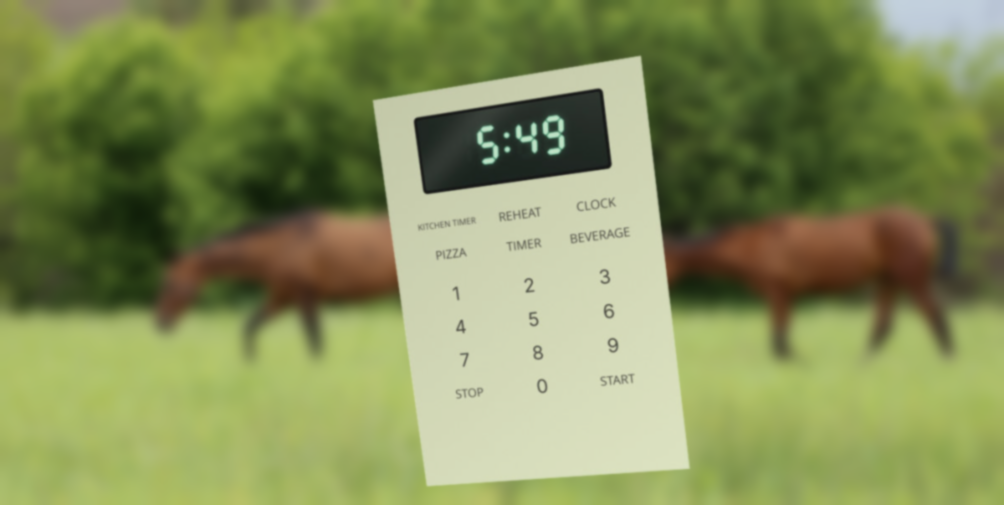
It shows 5.49
